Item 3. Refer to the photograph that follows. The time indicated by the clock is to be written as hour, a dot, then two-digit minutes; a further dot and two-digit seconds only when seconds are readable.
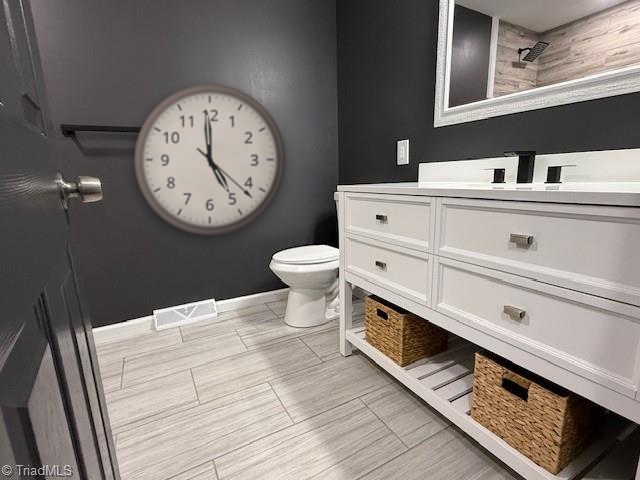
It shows 4.59.22
